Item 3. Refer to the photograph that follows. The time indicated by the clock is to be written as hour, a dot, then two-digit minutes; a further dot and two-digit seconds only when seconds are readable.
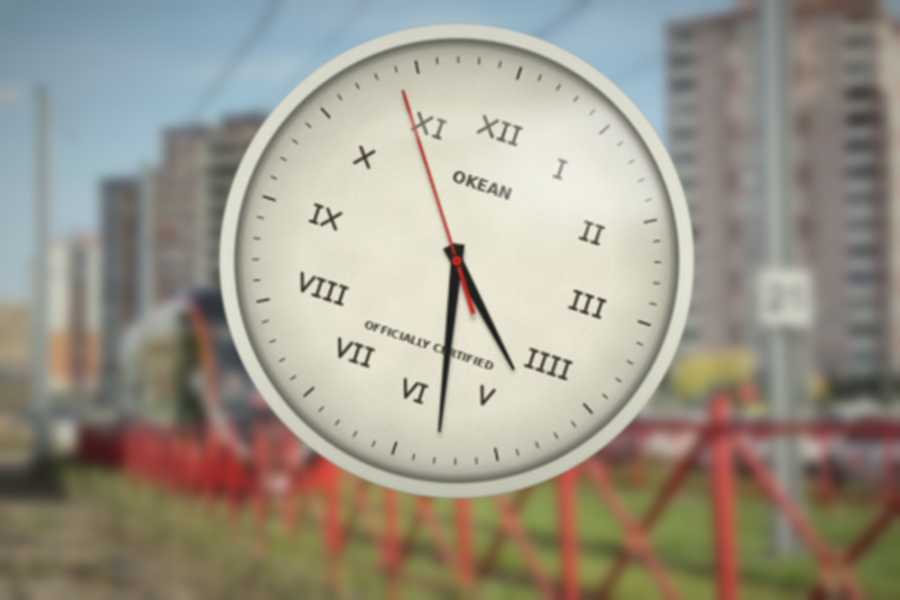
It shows 4.27.54
